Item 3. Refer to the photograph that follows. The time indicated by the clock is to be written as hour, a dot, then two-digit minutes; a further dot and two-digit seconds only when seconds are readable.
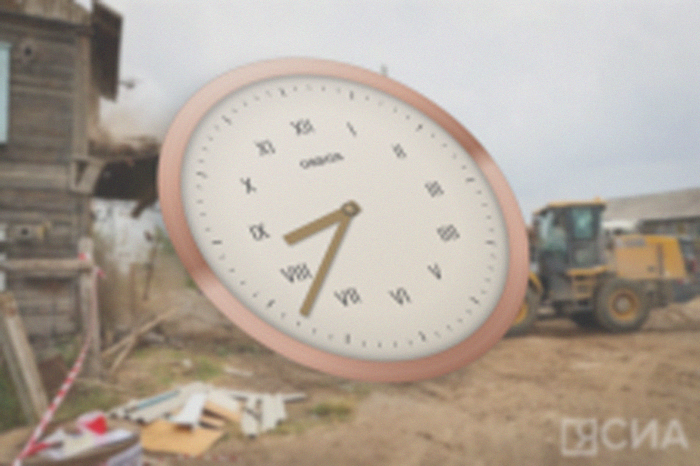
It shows 8.38
